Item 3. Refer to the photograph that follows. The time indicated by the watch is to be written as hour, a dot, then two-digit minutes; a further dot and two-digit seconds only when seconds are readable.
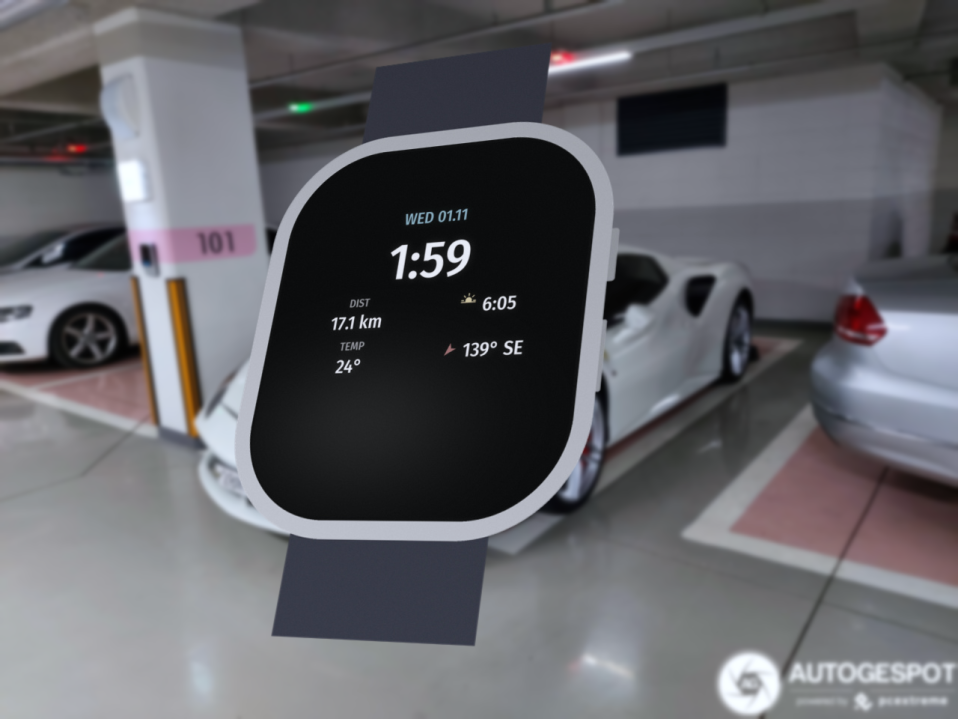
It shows 1.59
